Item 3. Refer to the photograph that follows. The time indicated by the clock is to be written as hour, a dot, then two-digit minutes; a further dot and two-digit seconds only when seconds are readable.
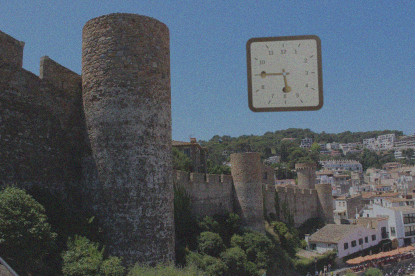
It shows 5.45
